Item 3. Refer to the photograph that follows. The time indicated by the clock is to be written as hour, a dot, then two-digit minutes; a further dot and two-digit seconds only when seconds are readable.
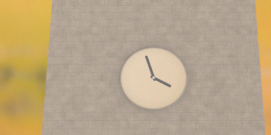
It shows 3.57
